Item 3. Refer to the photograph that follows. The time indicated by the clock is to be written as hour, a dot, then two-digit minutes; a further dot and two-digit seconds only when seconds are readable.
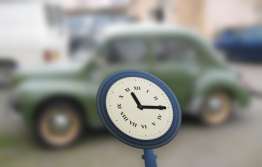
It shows 11.15
